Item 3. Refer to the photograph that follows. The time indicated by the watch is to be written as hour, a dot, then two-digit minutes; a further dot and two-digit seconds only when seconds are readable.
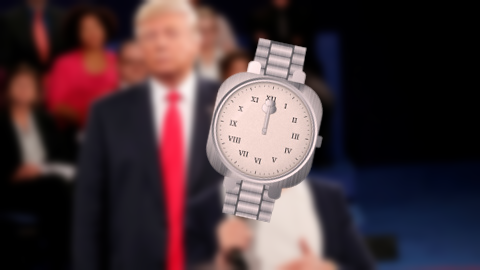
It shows 12.00
